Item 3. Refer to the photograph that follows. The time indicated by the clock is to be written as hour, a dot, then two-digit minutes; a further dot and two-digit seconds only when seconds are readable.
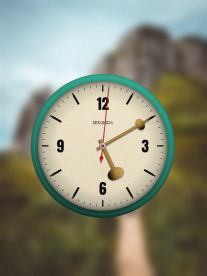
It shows 5.10.01
